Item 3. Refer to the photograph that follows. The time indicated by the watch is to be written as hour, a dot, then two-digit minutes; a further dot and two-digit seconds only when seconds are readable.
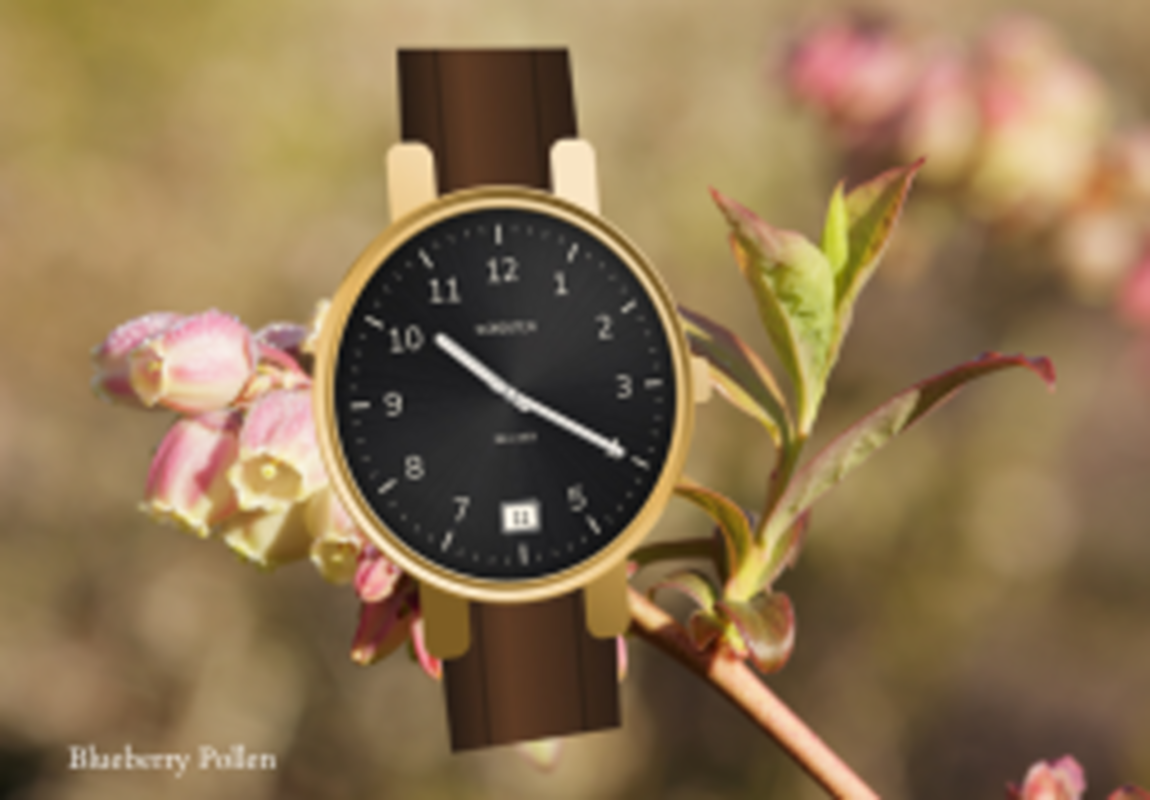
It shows 10.20
